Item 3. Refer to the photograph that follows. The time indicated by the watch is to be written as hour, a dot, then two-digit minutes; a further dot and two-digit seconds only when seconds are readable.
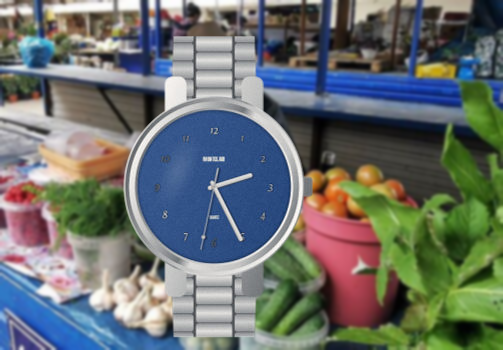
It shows 2.25.32
